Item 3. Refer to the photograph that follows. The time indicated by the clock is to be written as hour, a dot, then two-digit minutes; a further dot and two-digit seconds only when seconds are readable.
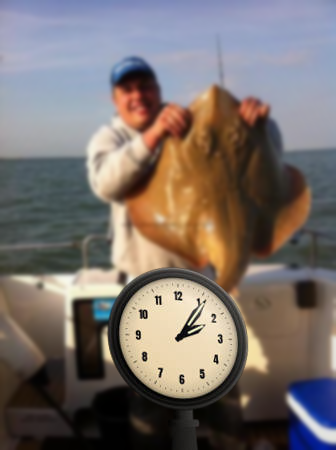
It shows 2.06
